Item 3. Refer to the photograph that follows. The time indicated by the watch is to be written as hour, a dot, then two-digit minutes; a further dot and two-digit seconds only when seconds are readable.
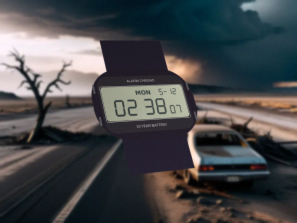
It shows 2.38
